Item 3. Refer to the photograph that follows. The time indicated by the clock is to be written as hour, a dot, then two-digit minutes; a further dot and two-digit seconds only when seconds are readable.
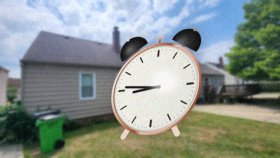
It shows 8.46
